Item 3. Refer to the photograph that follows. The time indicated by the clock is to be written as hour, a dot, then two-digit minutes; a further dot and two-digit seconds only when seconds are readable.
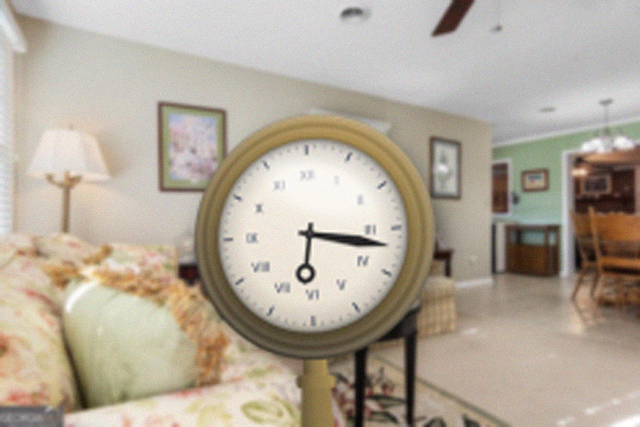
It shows 6.17
